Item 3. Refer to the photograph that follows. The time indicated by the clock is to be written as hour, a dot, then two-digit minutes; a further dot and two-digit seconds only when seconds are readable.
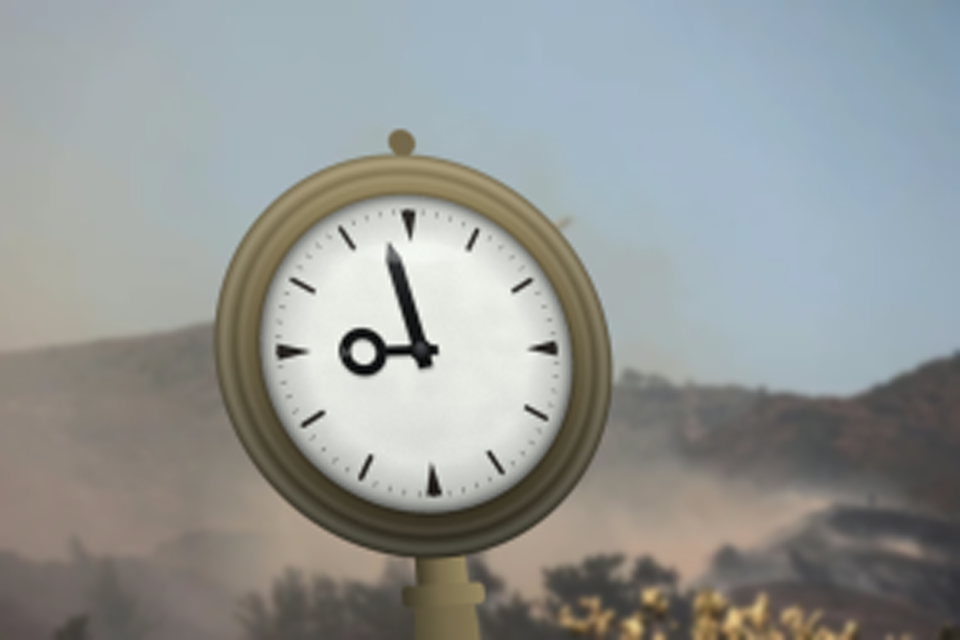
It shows 8.58
